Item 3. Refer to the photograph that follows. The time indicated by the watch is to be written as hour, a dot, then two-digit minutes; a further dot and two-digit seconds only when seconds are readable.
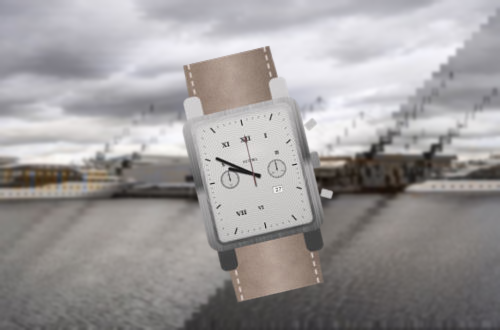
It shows 9.51
